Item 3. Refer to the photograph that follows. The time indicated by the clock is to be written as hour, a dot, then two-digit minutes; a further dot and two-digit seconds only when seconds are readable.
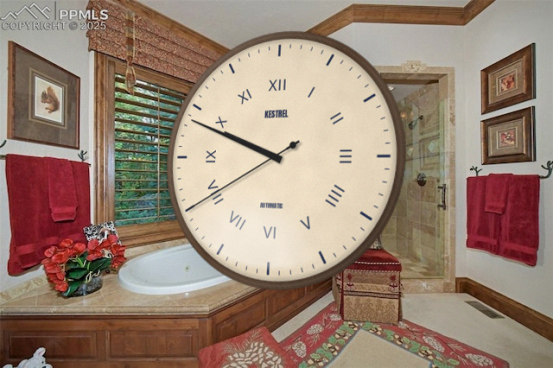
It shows 9.48.40
